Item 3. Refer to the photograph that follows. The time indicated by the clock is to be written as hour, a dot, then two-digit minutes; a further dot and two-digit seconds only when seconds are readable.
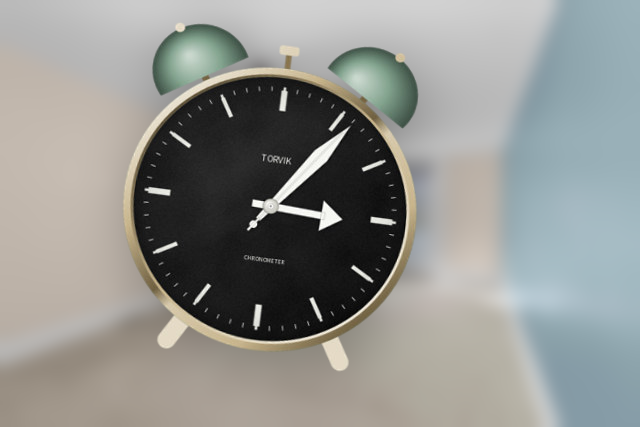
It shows 3.06.06
